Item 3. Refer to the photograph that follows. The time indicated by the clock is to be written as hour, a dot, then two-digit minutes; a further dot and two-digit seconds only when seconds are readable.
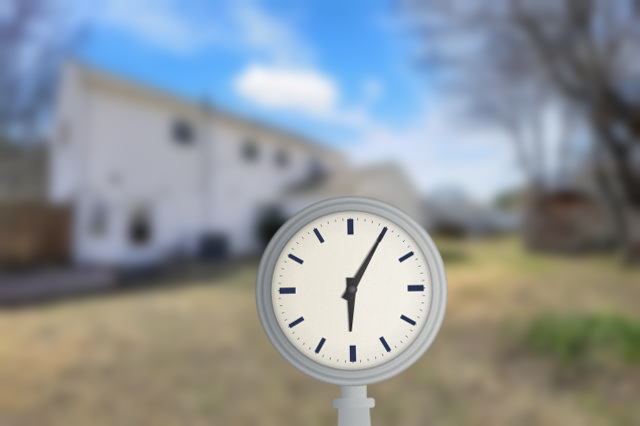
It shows 6.05
